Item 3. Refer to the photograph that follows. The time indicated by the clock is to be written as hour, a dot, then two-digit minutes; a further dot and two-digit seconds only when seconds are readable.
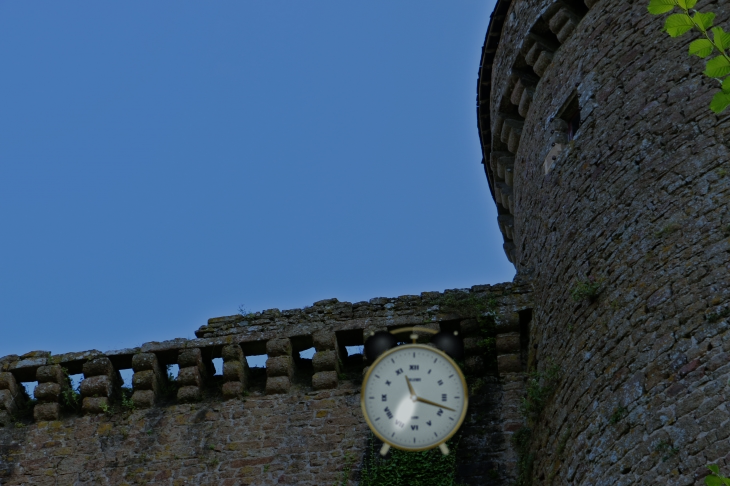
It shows 11.18
